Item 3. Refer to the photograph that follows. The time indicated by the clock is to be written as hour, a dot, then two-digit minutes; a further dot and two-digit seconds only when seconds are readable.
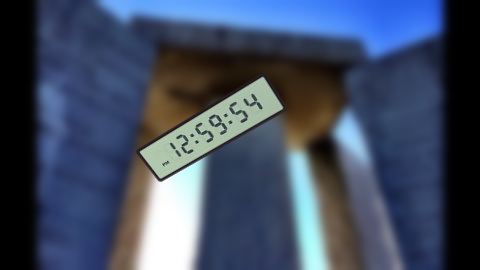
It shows 12.59.54
